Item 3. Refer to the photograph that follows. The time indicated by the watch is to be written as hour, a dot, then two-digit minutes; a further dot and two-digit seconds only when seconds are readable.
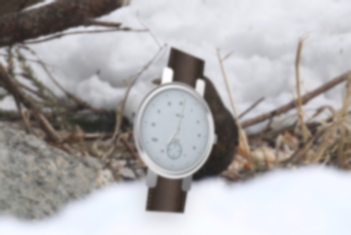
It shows 7.01
